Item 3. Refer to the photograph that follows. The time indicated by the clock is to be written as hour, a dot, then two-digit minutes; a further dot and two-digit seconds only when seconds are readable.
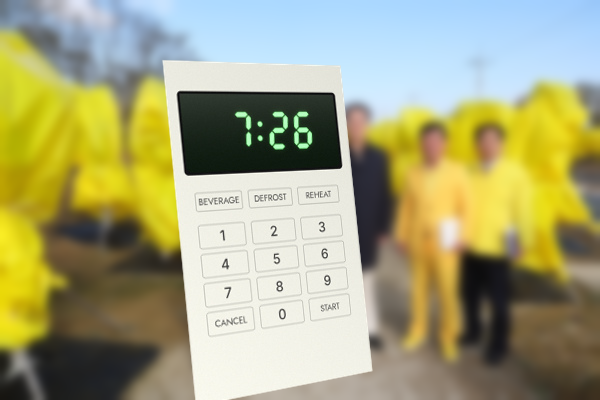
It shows 7.26
